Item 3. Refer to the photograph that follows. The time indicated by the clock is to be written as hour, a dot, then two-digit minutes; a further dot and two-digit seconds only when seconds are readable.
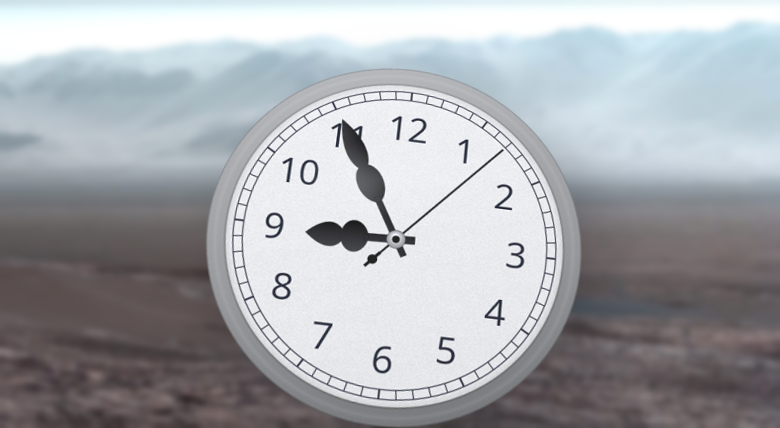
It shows 8.55.07
